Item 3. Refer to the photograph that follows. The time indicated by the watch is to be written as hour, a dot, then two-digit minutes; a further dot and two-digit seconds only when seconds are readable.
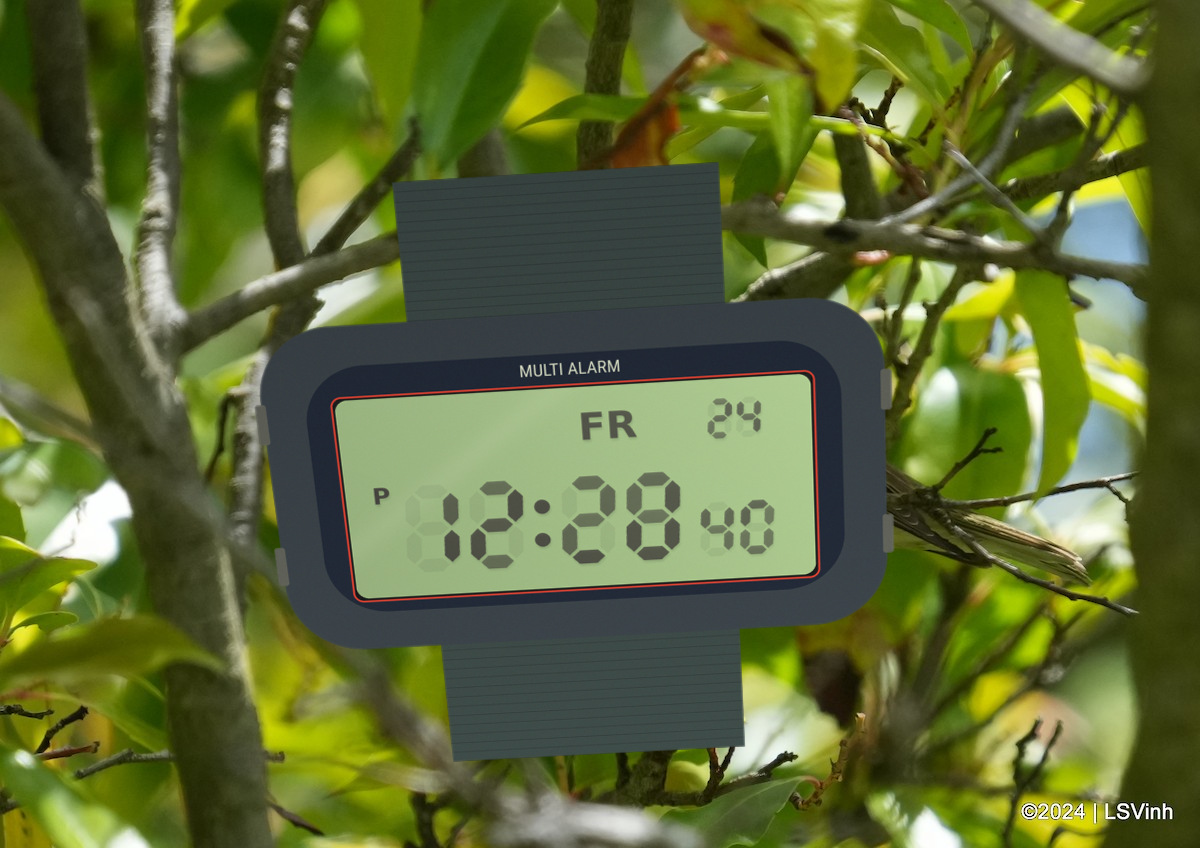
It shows 12.28.40
